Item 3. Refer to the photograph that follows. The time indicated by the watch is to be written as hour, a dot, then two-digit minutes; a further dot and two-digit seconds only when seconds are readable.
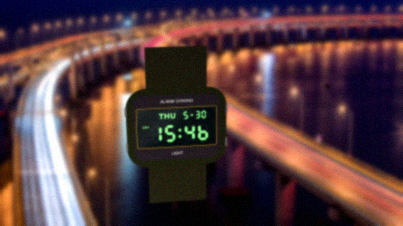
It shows 15.46
